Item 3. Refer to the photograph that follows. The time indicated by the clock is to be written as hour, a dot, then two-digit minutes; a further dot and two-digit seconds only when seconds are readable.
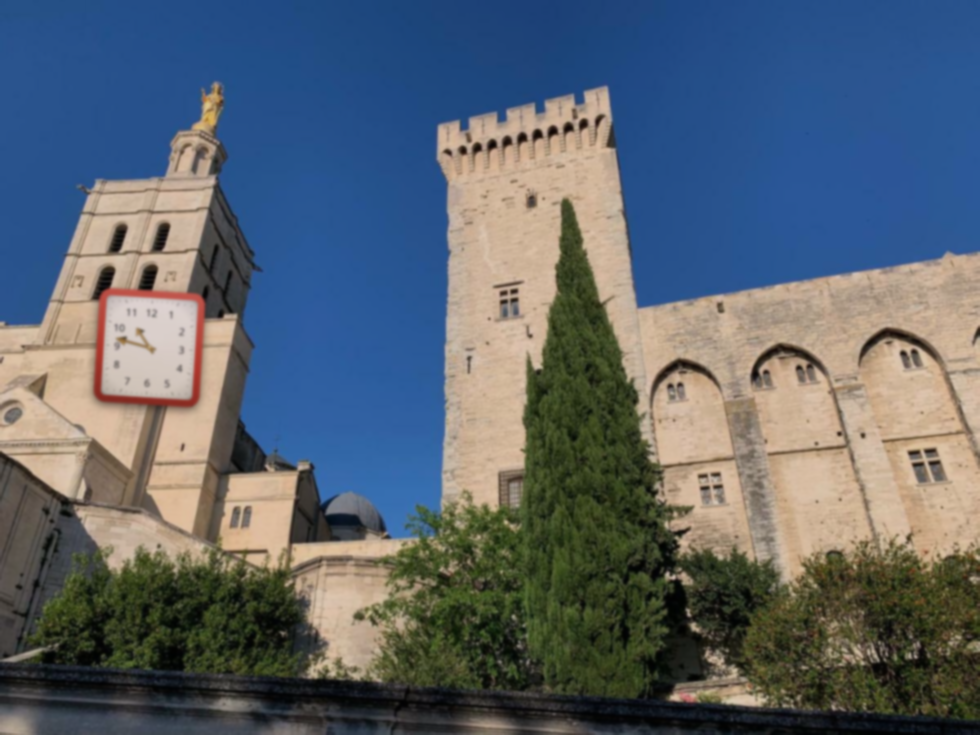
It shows 10.47
